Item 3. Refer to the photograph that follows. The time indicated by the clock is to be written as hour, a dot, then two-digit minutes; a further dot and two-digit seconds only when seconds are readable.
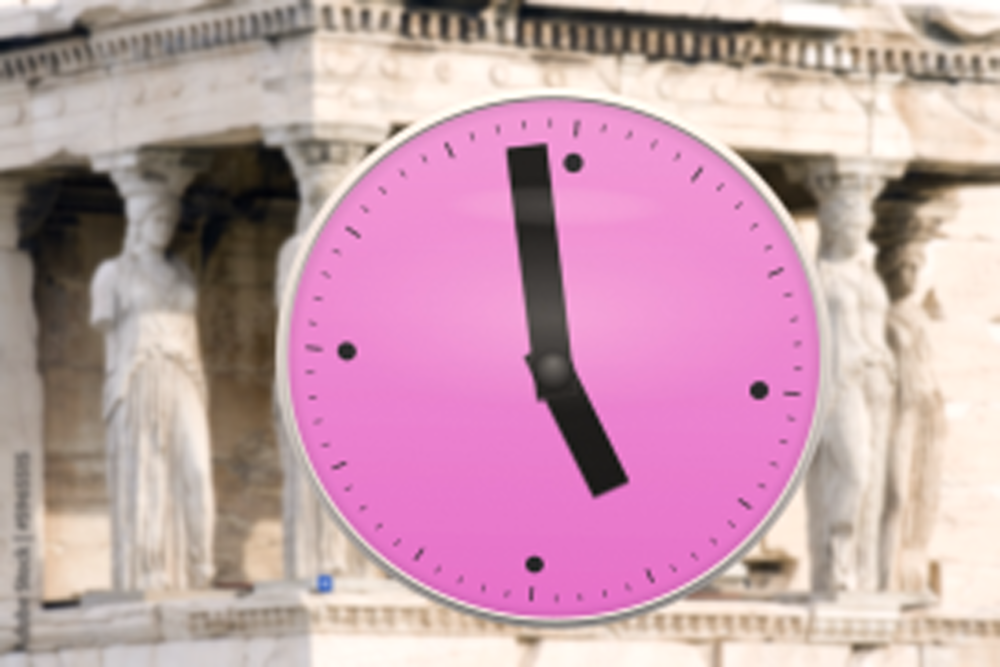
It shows 4.58
